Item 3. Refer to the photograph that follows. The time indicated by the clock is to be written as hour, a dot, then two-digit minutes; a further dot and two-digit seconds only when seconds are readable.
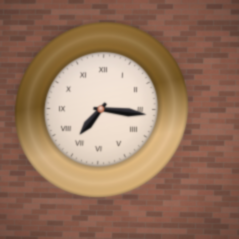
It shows 7.16
